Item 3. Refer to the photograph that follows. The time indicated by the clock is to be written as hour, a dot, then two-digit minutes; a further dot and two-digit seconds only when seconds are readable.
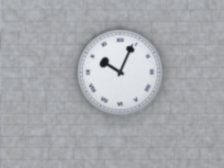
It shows 10.04
